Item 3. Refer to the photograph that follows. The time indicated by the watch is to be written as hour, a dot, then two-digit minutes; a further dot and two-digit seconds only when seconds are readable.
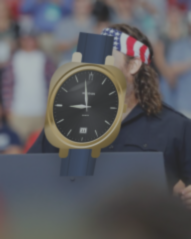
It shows 8.58
